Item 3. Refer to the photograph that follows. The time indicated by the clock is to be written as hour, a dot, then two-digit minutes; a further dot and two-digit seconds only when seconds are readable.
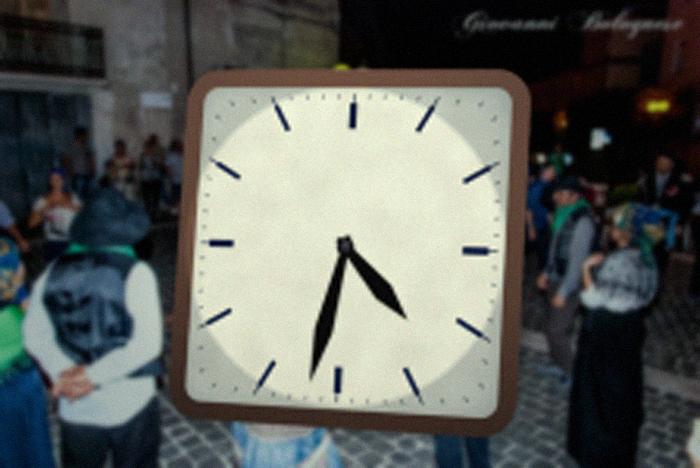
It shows 4.32
